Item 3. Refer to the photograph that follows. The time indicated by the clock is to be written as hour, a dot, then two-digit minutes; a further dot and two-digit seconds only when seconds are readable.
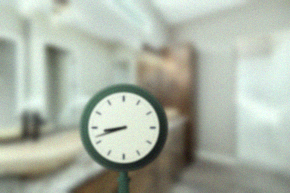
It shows 8.42
